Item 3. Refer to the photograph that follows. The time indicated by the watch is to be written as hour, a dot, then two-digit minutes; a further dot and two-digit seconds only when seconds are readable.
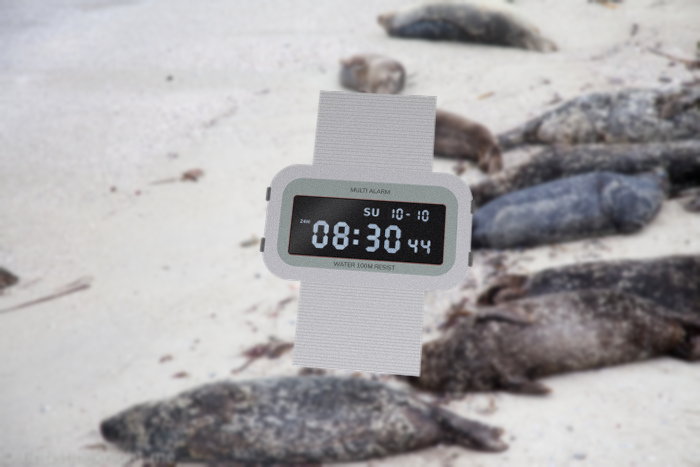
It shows 8.30.44
